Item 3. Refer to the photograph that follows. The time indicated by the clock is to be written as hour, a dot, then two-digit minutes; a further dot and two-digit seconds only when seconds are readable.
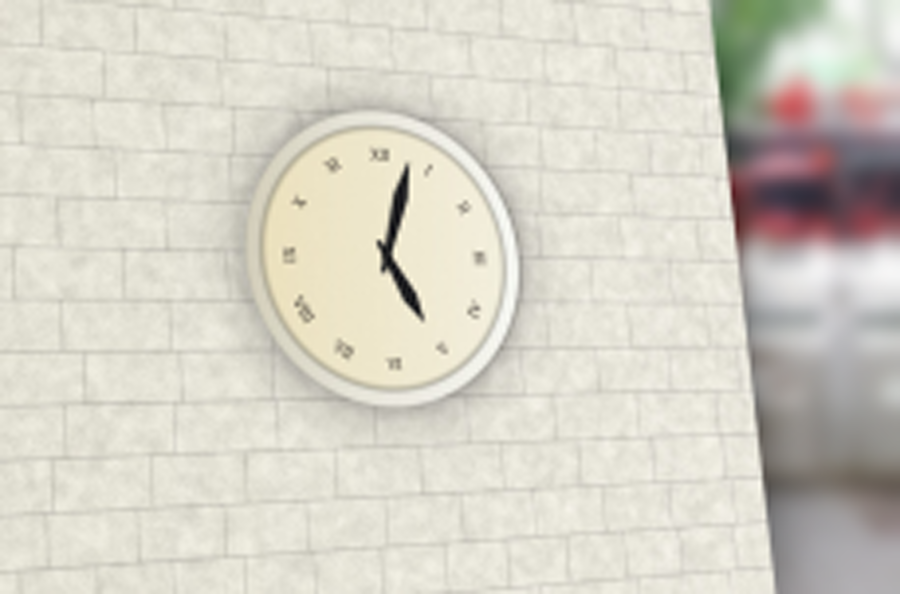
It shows 5.03
